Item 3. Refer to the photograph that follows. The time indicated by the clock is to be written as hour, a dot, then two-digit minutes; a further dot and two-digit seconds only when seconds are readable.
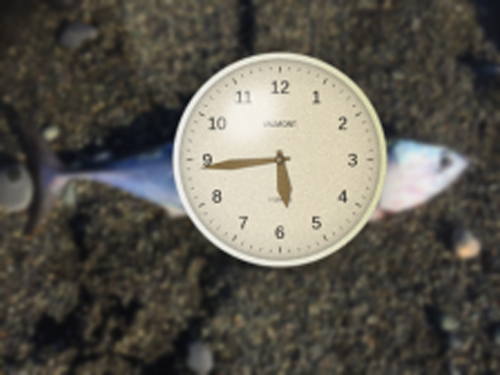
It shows 5.44
